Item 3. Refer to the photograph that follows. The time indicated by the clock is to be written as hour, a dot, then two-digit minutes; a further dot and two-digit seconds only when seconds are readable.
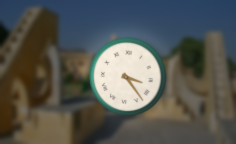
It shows 3.23
